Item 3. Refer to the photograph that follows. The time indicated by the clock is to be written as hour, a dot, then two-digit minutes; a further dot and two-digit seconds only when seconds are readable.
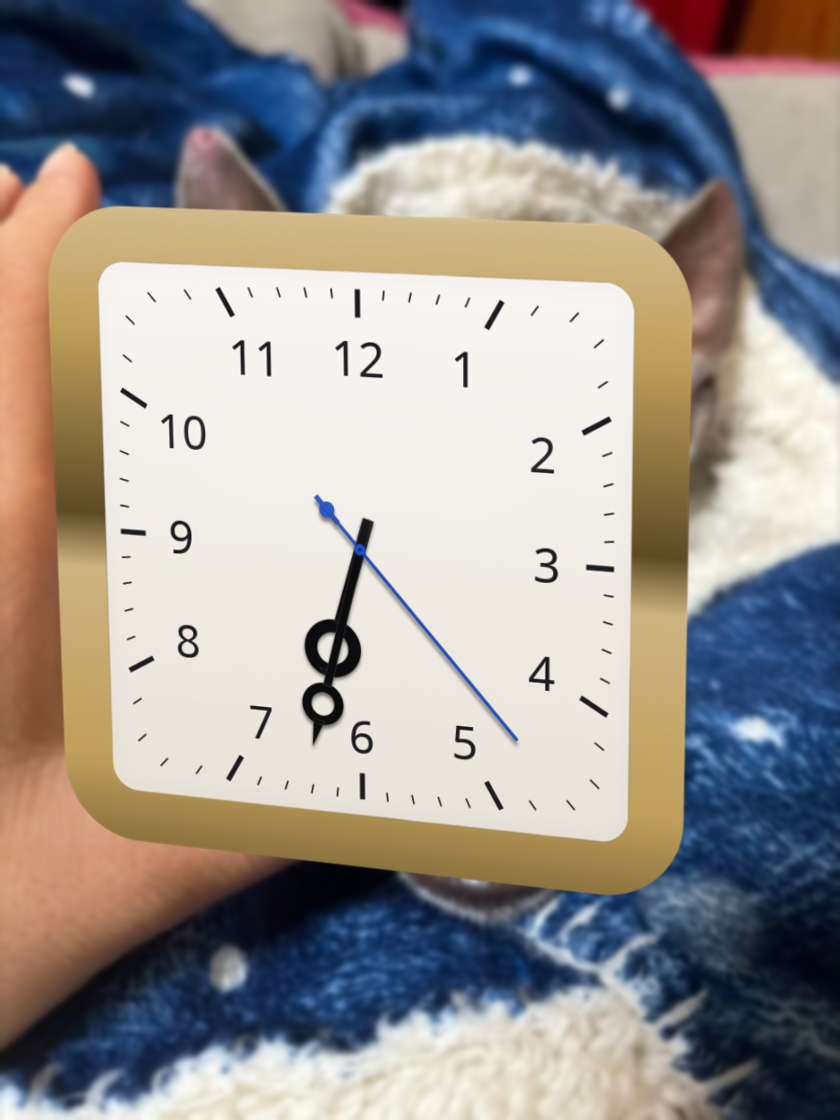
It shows 6.32.23
